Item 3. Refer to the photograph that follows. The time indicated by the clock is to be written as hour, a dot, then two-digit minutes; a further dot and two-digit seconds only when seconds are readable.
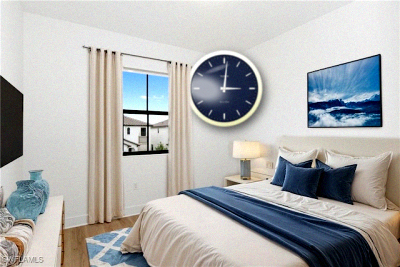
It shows 3.01
